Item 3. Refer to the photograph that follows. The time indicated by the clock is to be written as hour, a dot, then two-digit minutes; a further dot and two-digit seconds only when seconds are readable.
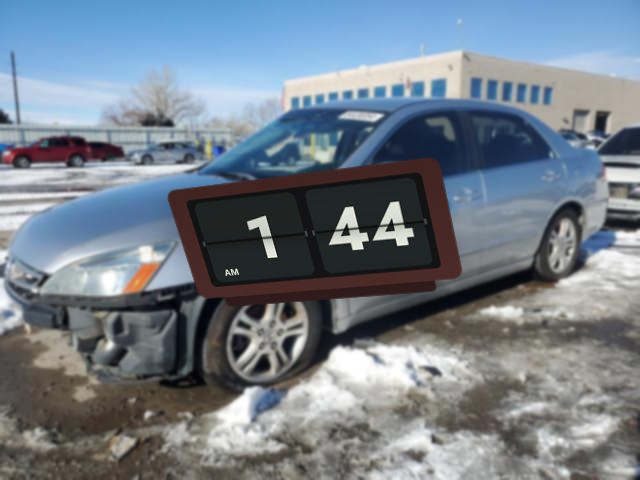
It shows 1.44
